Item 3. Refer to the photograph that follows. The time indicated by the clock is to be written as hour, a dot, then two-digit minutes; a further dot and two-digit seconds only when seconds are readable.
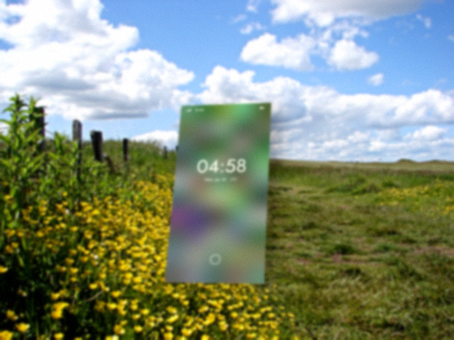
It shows 4.58
